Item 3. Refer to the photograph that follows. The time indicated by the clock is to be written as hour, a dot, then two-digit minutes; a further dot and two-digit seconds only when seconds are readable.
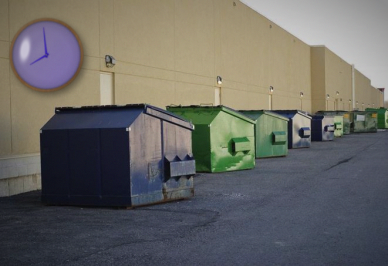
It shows 7.59
